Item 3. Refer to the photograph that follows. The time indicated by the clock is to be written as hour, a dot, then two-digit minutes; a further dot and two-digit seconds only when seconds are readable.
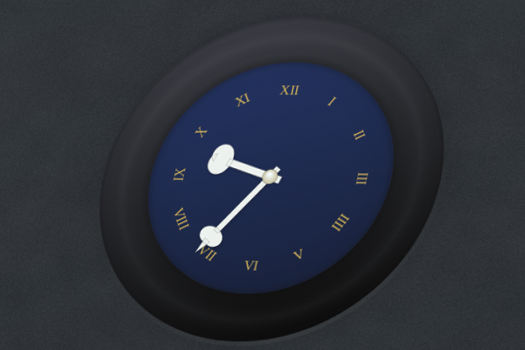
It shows 9.36
